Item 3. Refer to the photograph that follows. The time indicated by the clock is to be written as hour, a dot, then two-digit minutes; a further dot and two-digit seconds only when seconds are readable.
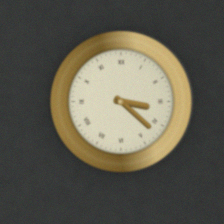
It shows 3.22
